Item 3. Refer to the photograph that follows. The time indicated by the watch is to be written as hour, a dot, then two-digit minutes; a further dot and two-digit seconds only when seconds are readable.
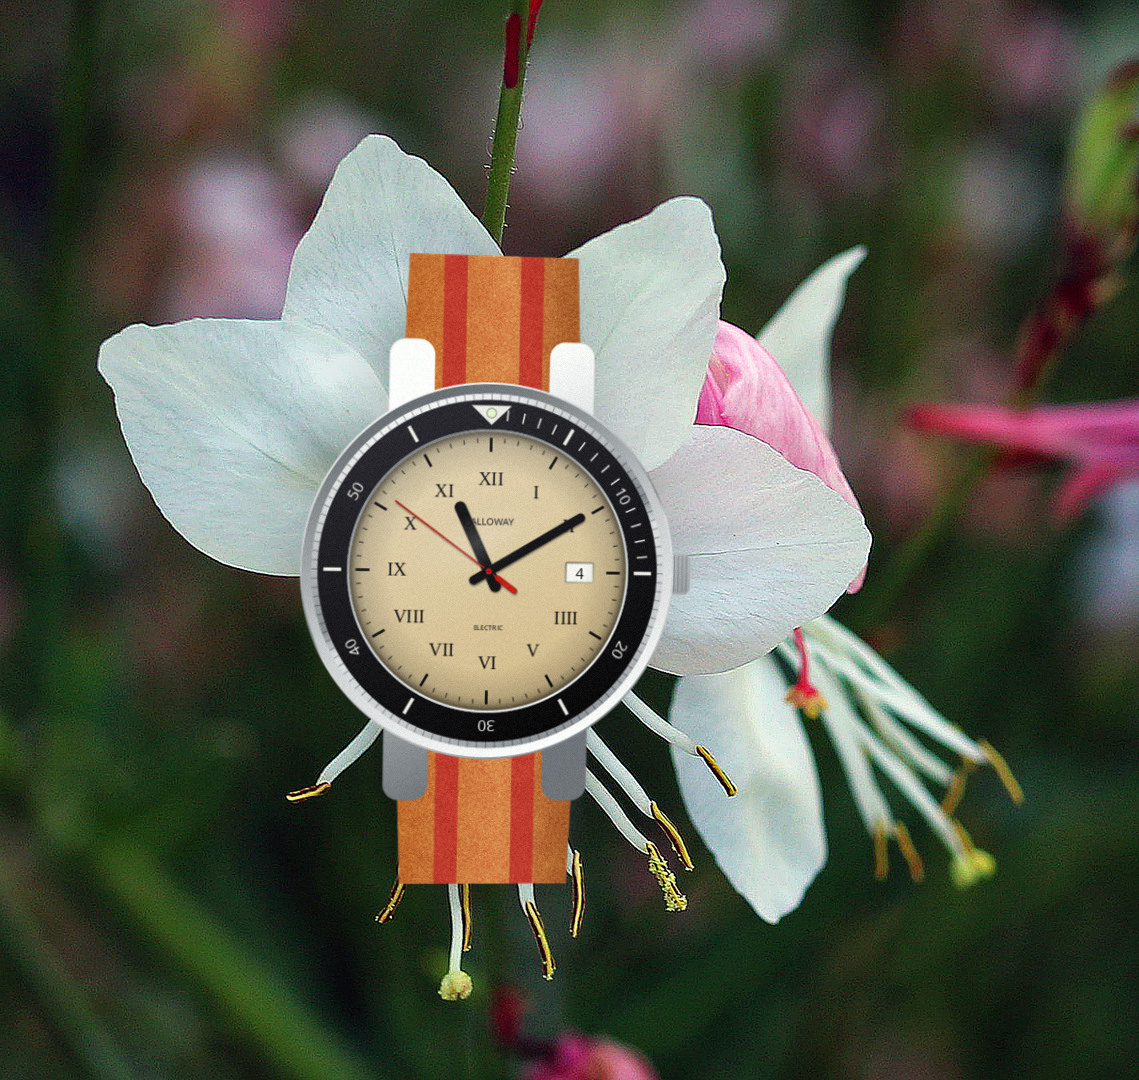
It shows 11.09.51
